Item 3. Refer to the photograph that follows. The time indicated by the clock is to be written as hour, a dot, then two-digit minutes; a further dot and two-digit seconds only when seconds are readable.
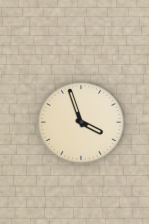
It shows 3.57
